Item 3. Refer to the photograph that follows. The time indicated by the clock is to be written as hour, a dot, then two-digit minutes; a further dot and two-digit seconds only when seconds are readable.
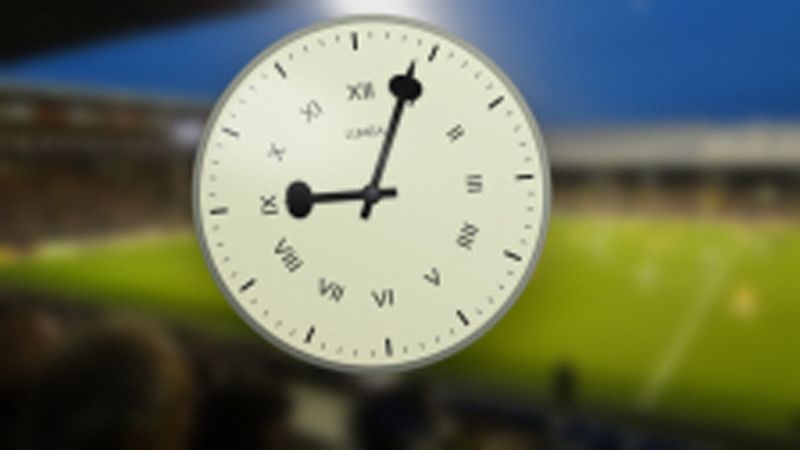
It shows 9.04
